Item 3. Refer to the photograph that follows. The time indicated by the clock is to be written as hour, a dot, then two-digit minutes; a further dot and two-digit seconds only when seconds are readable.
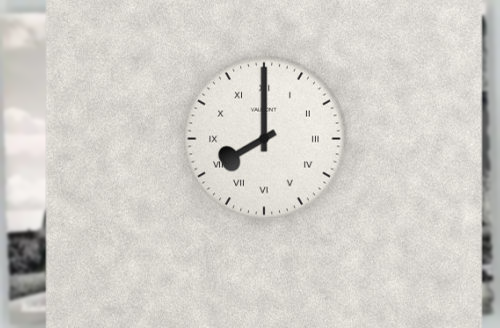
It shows 8.00
